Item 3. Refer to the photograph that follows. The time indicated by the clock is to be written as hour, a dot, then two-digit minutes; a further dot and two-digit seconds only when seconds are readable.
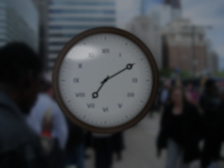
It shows 7.10
